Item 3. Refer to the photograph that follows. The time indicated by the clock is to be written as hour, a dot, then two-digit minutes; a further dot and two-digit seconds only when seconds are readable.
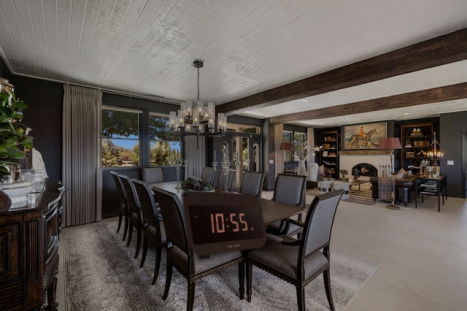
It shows 10.55
